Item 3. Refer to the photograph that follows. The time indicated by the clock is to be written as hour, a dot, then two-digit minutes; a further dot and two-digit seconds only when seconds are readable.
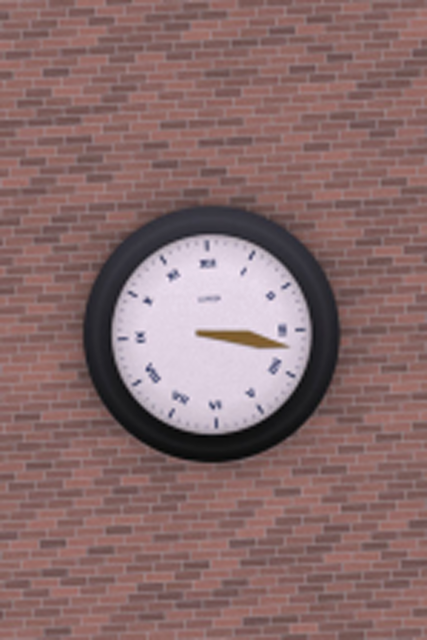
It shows 3.17
